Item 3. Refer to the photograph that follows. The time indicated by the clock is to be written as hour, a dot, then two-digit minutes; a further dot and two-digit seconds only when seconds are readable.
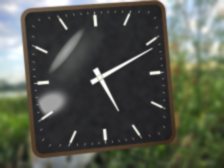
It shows 5.11
